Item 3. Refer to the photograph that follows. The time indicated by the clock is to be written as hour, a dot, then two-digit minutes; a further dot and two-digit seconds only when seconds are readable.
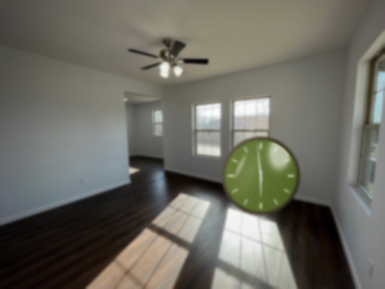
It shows 5.59
